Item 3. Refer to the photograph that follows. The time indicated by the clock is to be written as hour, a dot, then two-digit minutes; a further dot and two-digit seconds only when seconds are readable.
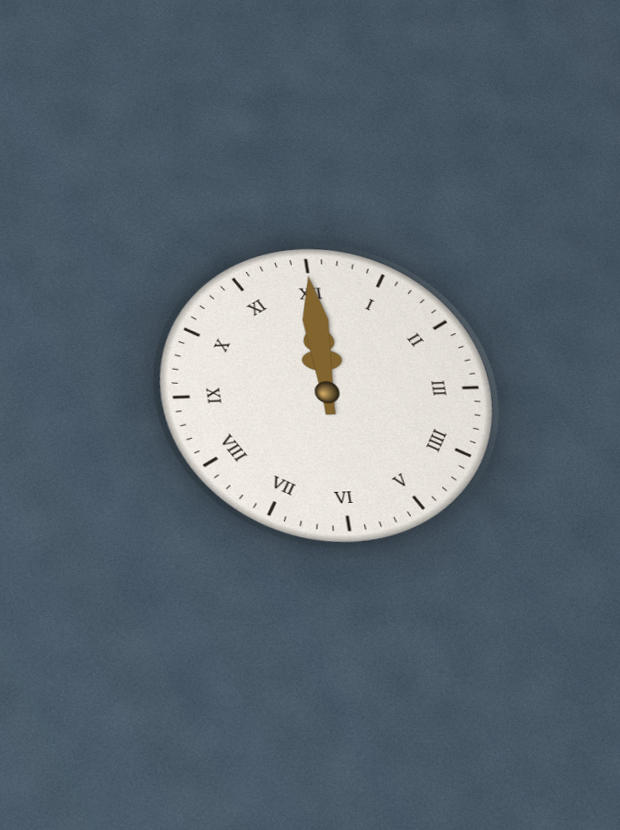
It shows 12.00
